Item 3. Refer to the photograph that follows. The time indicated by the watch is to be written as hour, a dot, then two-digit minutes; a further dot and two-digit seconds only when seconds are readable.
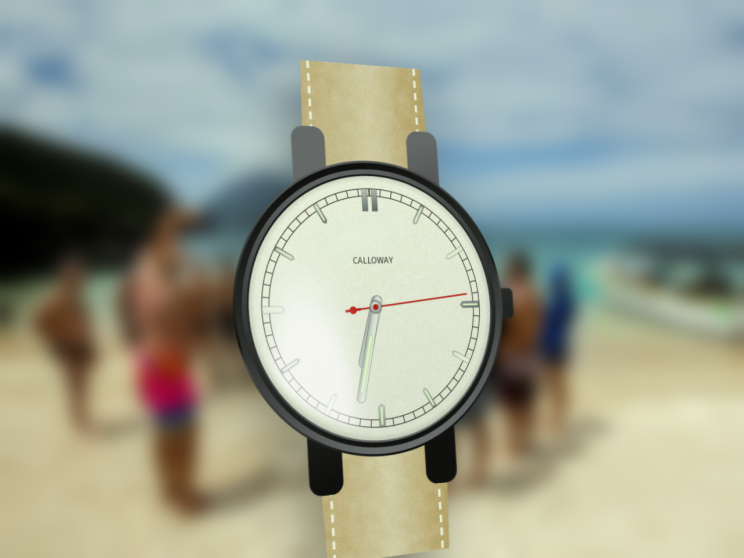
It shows 6.32.14
